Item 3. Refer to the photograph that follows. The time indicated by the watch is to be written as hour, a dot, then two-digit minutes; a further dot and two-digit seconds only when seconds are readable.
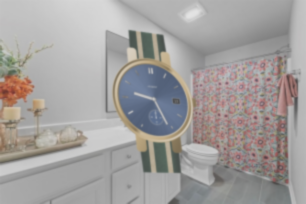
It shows 9.26
